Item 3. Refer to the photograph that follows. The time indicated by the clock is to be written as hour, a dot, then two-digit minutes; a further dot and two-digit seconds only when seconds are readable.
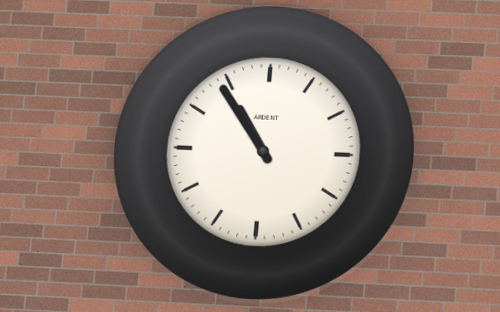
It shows 10.54
